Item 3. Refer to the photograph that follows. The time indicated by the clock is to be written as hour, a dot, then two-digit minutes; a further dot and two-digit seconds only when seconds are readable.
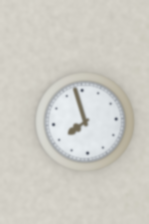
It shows 7.58
